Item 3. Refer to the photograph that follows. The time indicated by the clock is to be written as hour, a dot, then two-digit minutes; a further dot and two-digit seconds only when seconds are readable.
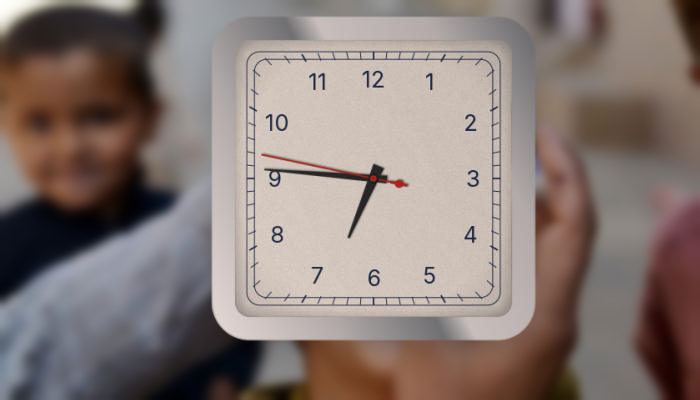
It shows 6.45.47
